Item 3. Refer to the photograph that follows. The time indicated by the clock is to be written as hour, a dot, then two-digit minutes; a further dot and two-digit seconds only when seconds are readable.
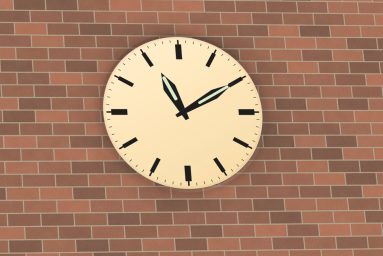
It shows 11.10
